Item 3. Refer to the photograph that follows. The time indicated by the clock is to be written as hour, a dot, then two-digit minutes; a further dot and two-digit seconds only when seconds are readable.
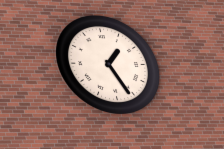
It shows 1.26
